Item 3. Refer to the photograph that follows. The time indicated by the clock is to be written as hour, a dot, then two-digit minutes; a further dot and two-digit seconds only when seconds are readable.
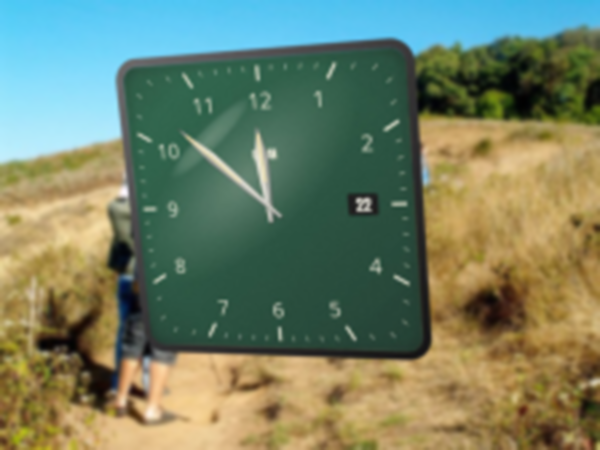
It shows 11.52
